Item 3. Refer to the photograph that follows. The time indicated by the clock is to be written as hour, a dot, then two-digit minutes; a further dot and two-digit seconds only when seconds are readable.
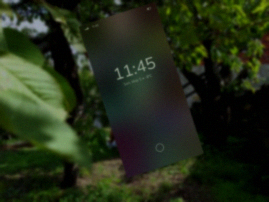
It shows 11.45
